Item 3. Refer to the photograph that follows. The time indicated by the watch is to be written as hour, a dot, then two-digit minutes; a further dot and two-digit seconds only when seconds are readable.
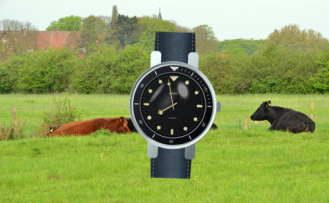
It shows 7.58
